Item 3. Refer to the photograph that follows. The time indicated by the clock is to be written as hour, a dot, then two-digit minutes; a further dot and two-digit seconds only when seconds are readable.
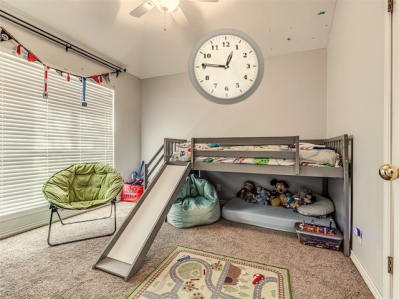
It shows 12.46
